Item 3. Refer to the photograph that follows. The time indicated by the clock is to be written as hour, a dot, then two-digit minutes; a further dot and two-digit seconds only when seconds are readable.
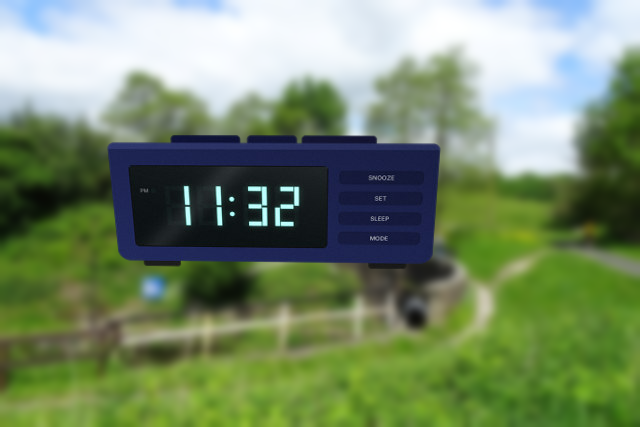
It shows 11.32
